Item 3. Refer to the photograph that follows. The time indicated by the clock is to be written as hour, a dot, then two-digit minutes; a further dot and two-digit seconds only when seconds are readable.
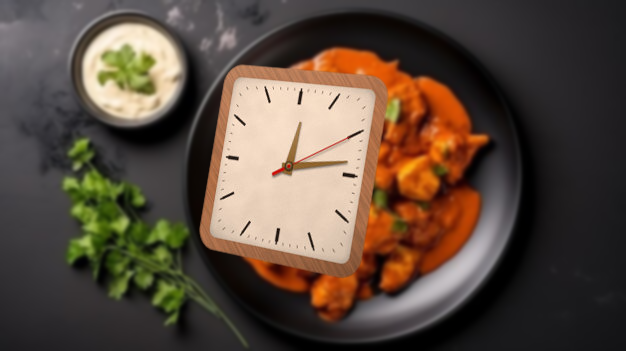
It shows 12.13.10
